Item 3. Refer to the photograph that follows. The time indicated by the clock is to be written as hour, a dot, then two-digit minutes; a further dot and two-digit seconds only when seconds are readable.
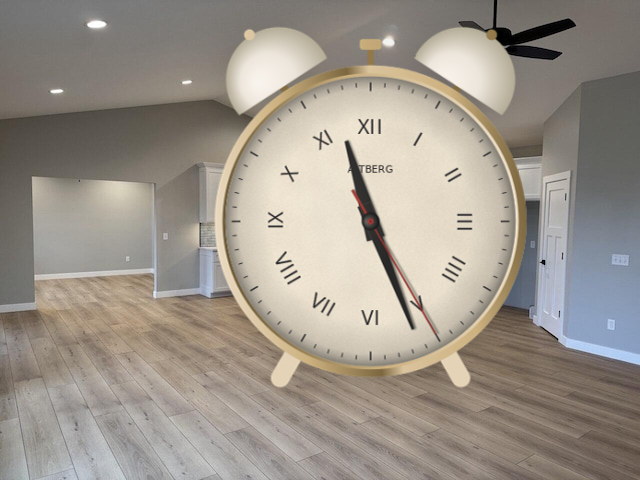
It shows 11.26.25
